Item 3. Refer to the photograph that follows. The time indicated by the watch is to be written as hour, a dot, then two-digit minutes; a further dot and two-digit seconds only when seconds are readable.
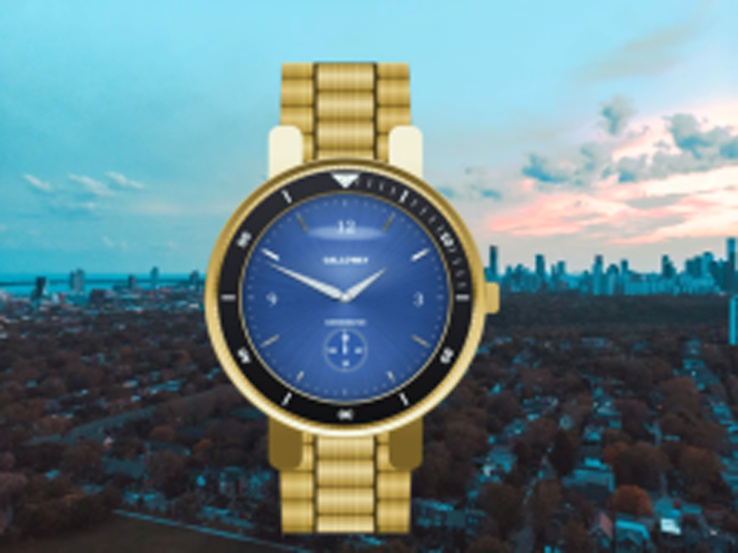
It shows 1.49
